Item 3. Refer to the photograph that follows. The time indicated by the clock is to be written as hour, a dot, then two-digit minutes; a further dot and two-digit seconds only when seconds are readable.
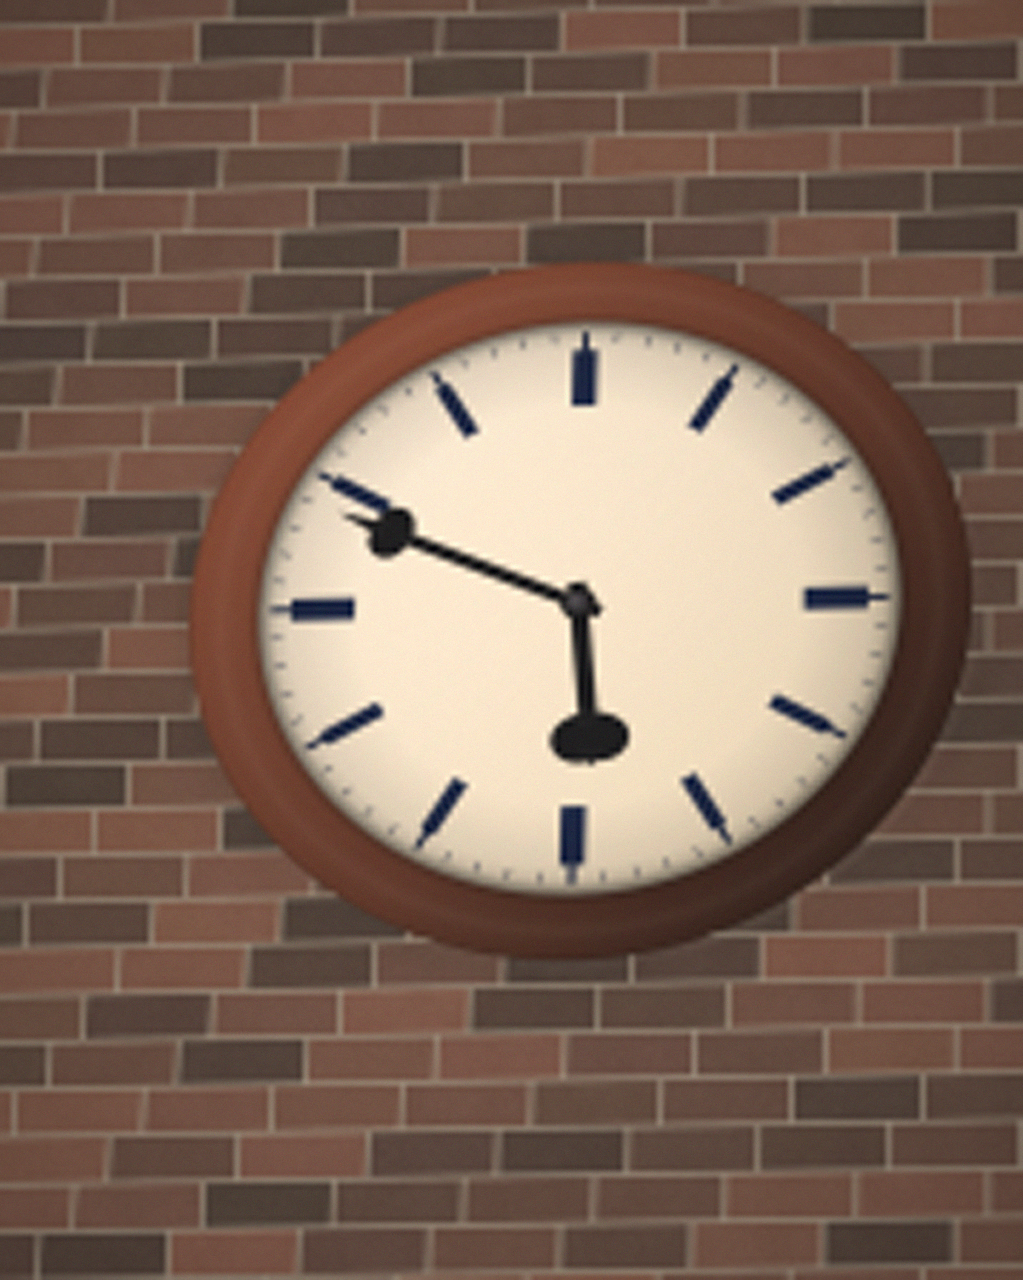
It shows 5.49
